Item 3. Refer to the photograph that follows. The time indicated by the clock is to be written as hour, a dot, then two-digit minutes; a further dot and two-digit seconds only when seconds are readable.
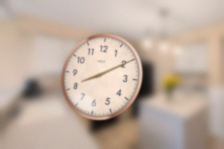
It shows 8.10
